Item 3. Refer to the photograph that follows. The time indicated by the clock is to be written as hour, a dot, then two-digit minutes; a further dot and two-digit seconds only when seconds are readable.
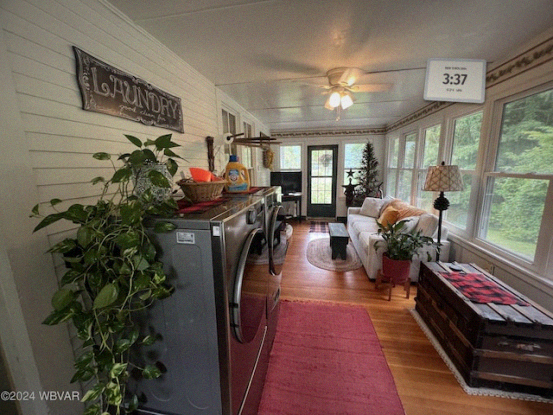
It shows 3.37
